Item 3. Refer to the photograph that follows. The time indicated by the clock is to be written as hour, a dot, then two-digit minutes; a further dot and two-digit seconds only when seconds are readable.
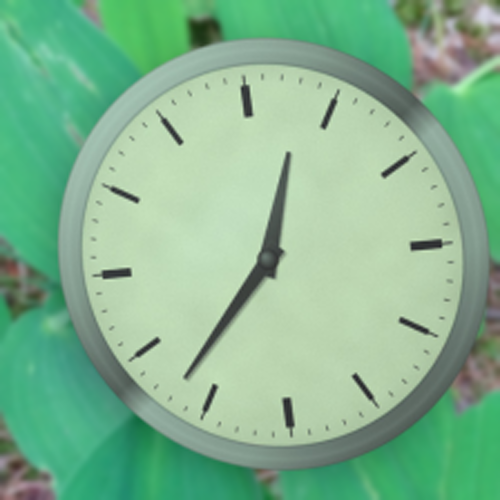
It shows 12.37
